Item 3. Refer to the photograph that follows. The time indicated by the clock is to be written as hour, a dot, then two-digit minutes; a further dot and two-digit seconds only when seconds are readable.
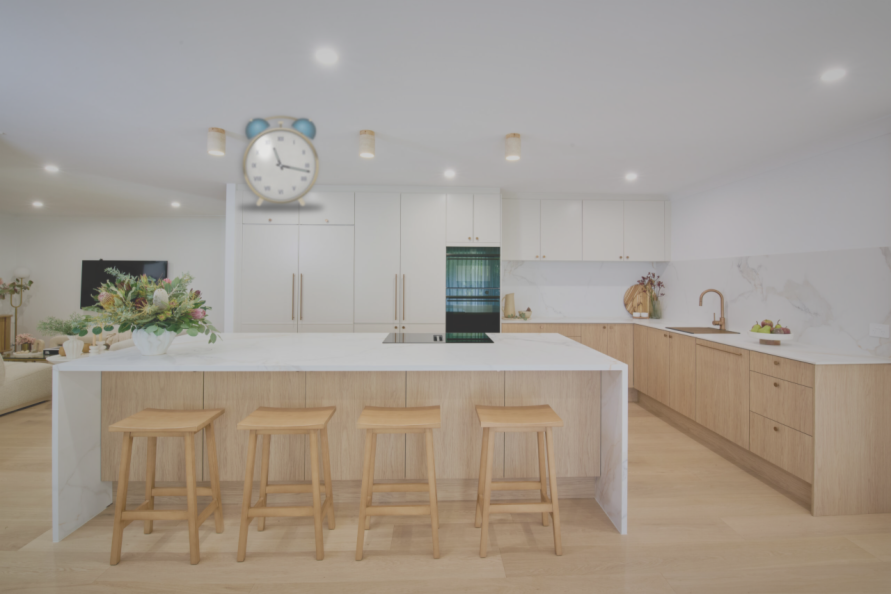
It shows 11.17
